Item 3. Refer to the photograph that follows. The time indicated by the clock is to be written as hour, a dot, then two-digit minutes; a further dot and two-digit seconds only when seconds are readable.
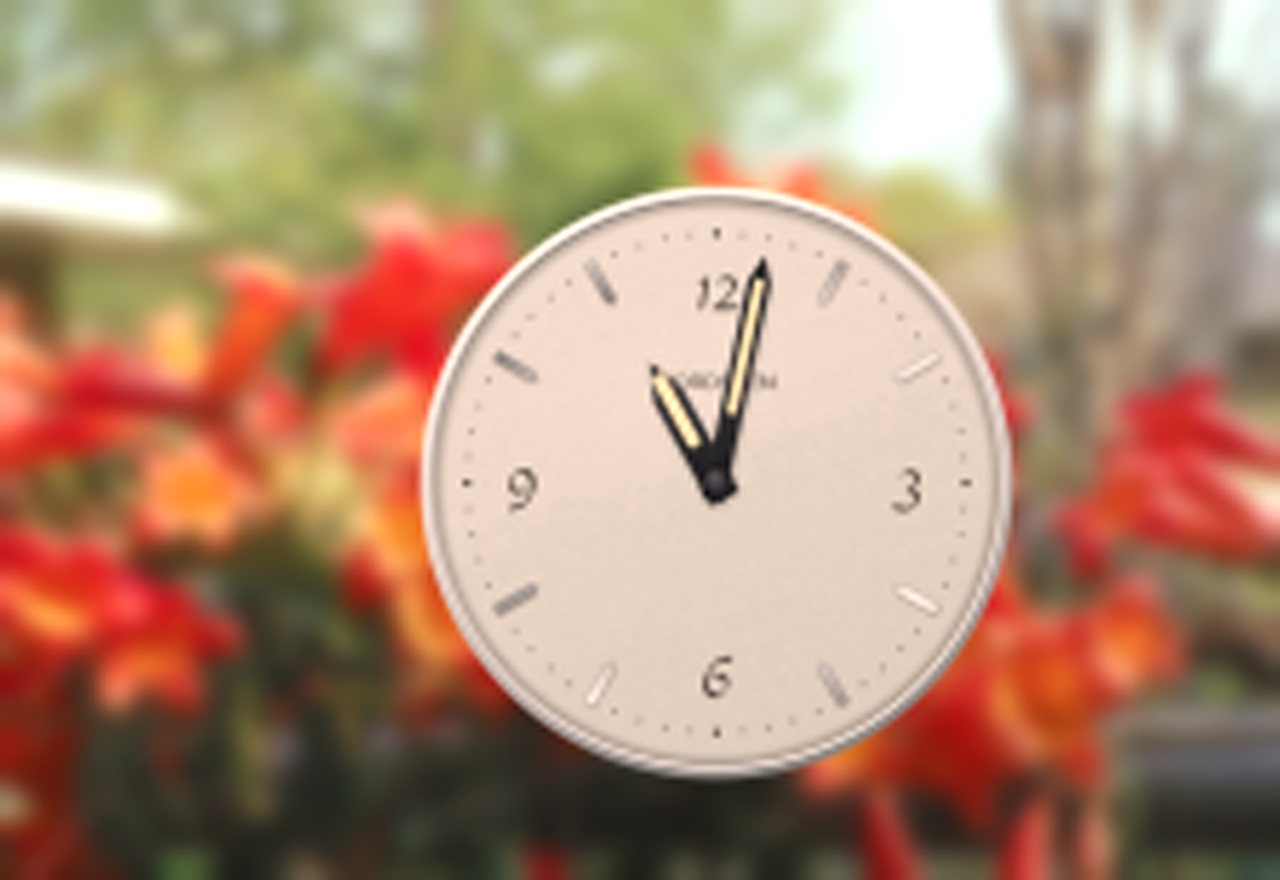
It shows 11.02
